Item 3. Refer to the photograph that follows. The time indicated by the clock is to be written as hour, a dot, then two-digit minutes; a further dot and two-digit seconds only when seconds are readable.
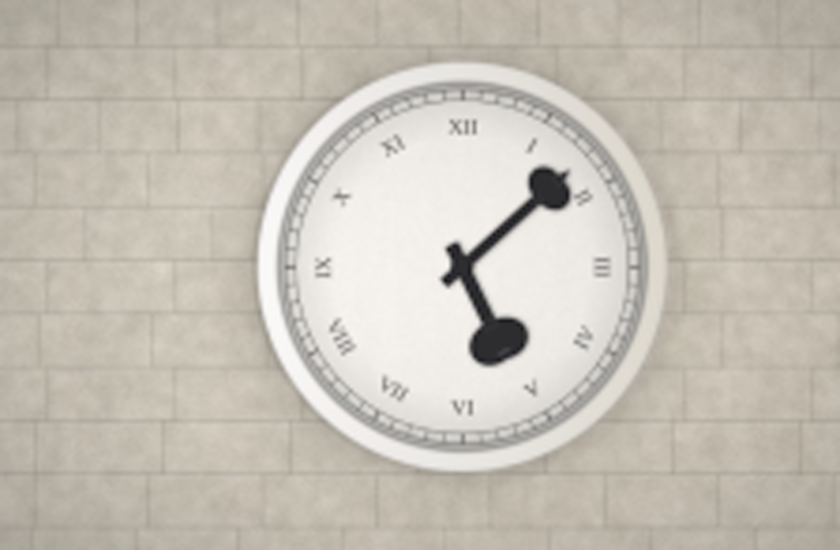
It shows 5.08
